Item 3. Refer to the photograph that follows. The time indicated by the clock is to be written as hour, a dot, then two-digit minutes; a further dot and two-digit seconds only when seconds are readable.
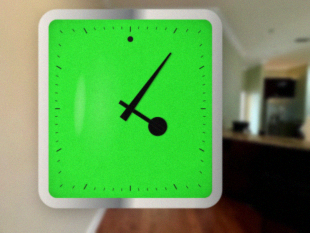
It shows 4.06
